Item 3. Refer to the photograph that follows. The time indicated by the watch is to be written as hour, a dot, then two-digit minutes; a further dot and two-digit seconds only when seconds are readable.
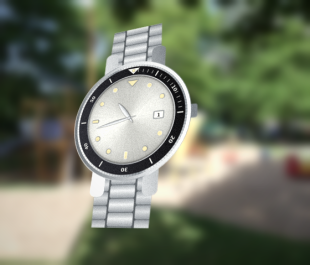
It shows 10.43
